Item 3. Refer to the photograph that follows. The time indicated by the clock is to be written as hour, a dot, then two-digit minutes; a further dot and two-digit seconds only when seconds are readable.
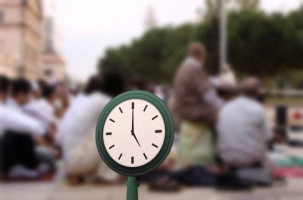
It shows 5.00
